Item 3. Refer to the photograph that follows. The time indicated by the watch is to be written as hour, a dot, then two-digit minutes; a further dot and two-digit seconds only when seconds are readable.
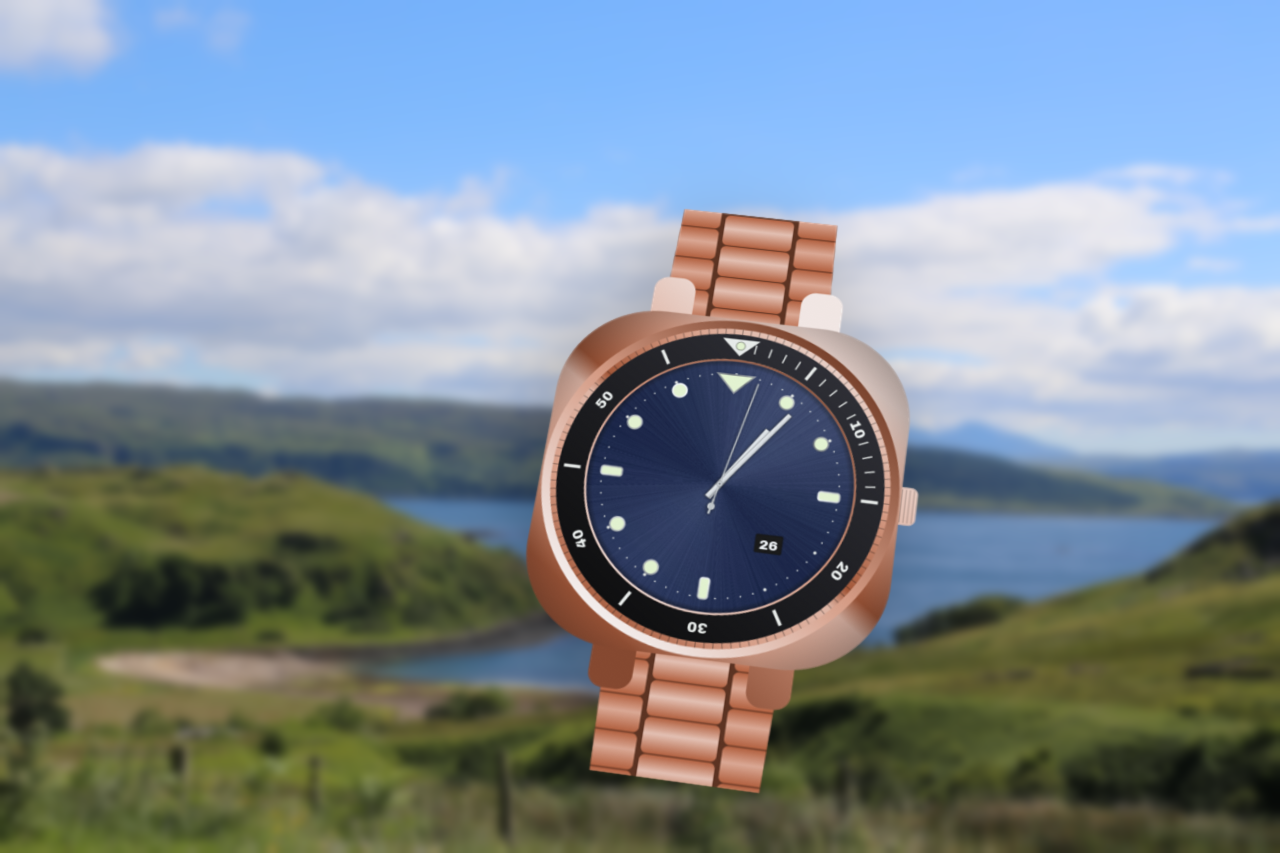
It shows 1.06.02
